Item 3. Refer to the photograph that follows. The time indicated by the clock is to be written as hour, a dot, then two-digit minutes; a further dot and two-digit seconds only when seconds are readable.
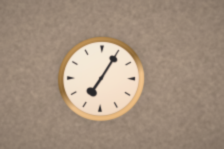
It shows 7.05
